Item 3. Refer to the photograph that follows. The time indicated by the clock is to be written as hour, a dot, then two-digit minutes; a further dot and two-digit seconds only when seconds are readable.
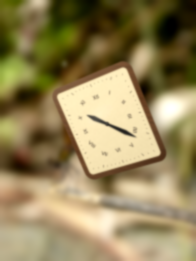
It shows 10.22
